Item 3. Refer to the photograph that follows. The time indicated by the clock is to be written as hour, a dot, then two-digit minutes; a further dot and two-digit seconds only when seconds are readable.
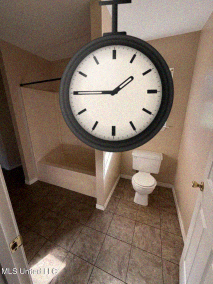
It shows 1.45
